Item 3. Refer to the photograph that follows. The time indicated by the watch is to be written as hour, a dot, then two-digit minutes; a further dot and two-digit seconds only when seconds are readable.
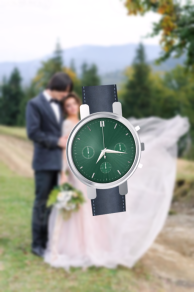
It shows 7.17
